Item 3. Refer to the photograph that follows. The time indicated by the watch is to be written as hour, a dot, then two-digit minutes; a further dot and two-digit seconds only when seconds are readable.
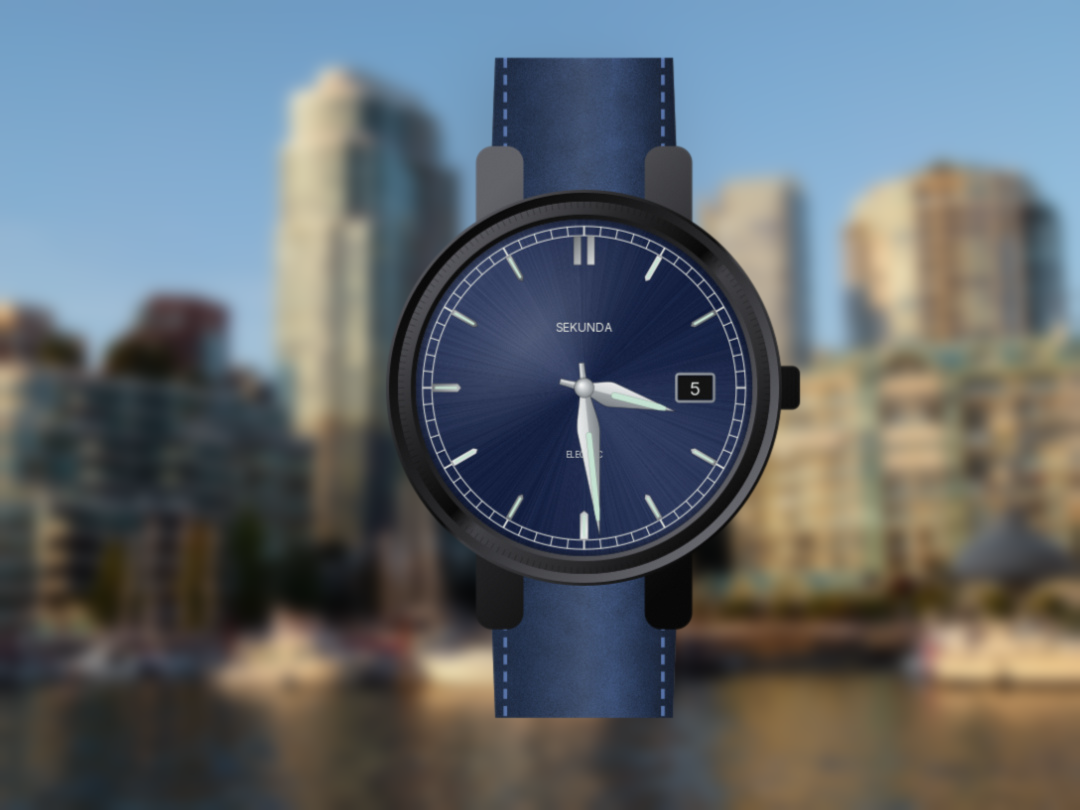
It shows 3.29
